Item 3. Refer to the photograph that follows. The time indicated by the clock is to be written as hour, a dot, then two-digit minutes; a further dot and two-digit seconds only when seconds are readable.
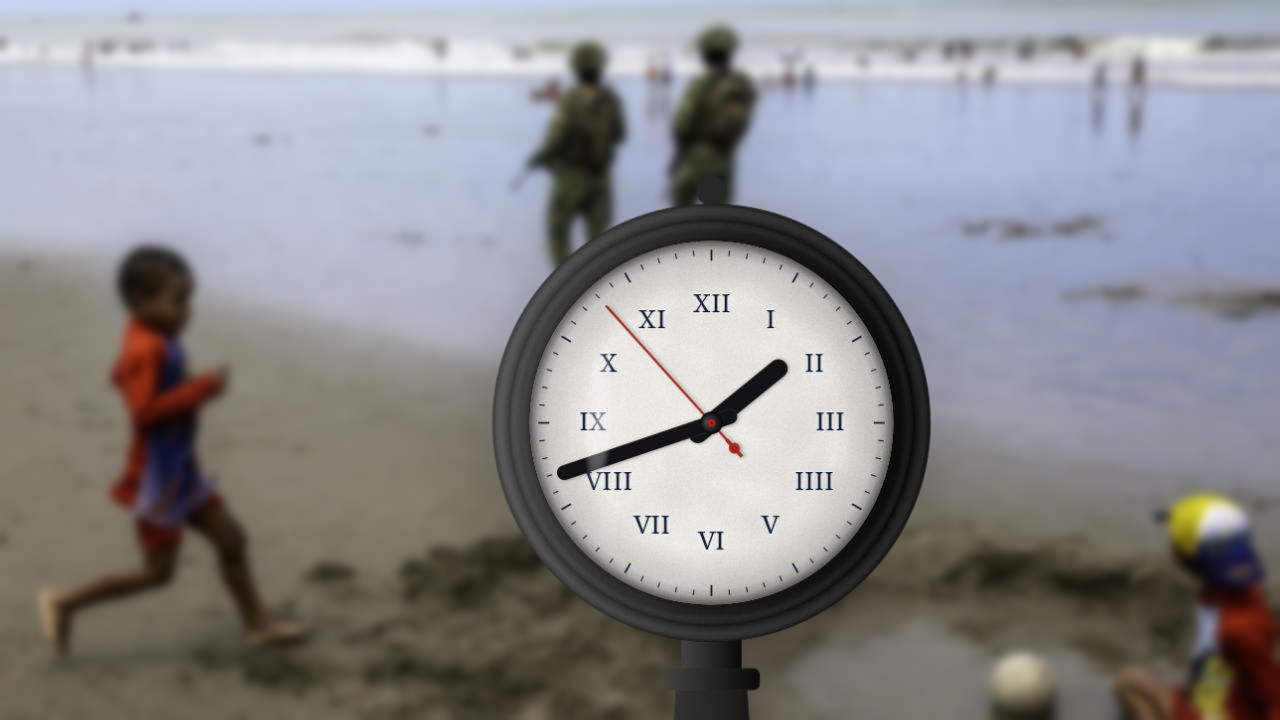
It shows 1.41.53
